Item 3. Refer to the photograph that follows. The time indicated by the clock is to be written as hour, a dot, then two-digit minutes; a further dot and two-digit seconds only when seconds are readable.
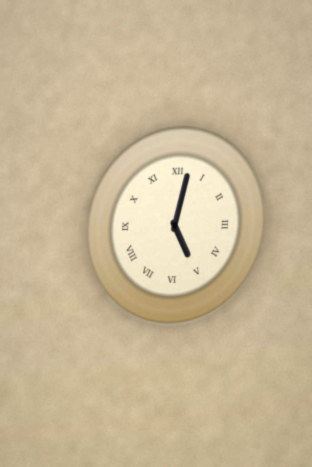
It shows 5.02
